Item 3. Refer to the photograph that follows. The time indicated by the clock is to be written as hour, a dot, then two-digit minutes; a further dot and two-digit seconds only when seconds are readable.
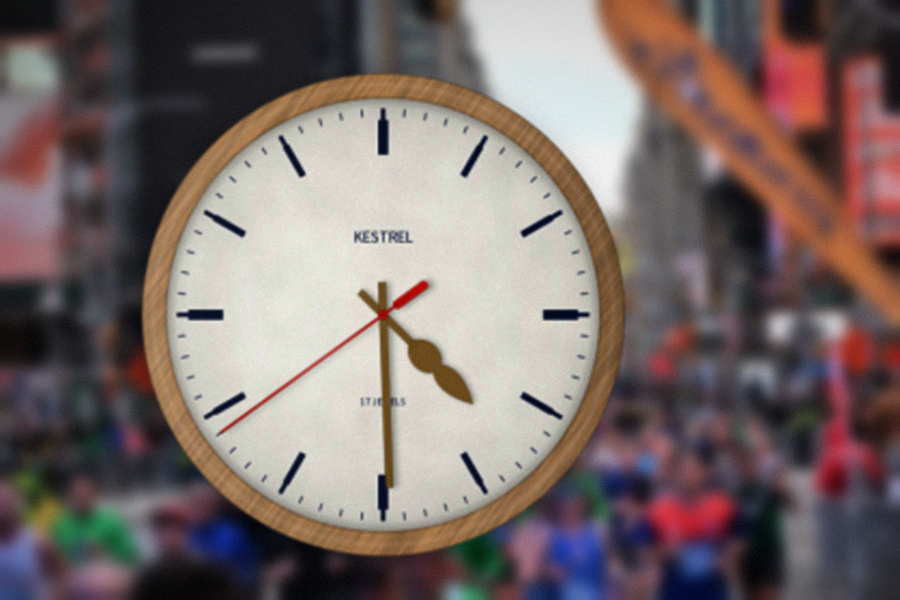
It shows 4.29.39
